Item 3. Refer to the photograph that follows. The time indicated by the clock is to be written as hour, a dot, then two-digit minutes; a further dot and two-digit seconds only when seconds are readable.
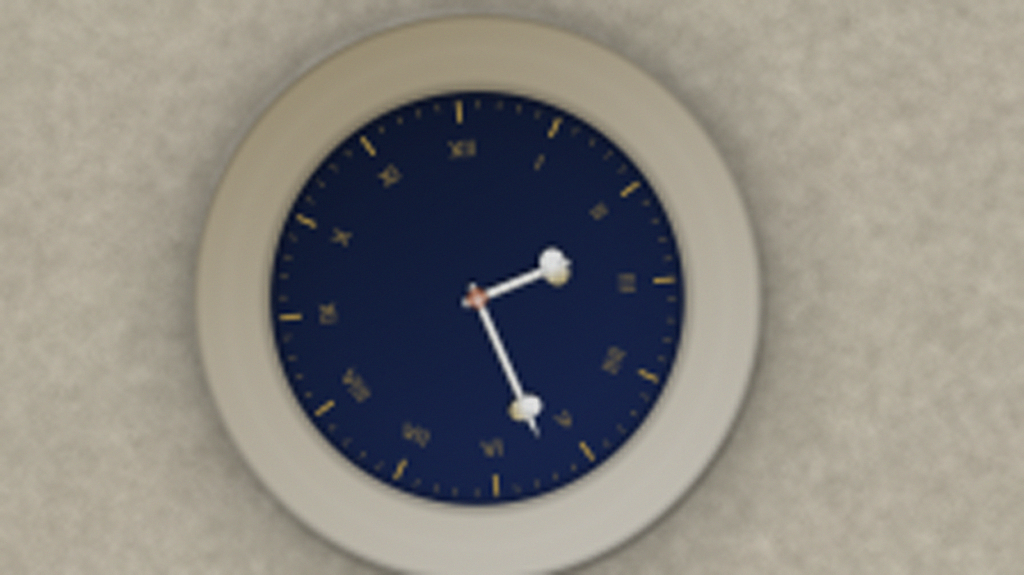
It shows 2.27
